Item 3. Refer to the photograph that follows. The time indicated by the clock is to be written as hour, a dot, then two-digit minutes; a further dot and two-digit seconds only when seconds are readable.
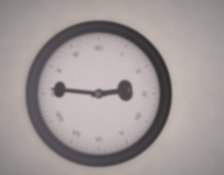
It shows 2.46
